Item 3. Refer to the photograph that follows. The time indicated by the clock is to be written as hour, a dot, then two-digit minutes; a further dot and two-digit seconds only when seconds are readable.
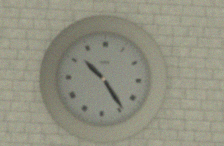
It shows 10.24
